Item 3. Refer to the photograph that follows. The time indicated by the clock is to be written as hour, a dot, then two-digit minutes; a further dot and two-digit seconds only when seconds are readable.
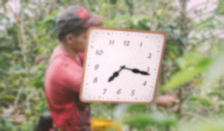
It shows 7.17
